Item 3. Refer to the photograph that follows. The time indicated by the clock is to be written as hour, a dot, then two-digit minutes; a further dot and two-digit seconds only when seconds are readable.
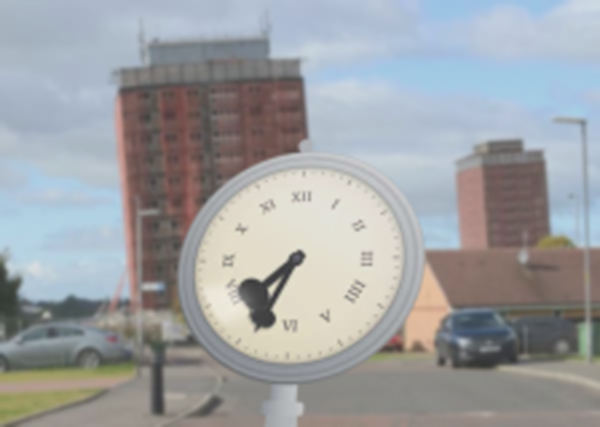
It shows 7.34
